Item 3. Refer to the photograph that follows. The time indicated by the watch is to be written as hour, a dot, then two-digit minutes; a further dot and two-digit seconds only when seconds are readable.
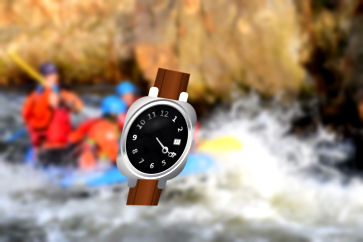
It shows 4.21
